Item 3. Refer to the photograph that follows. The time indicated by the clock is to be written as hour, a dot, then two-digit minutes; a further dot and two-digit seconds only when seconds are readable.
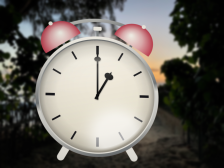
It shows 1.00
